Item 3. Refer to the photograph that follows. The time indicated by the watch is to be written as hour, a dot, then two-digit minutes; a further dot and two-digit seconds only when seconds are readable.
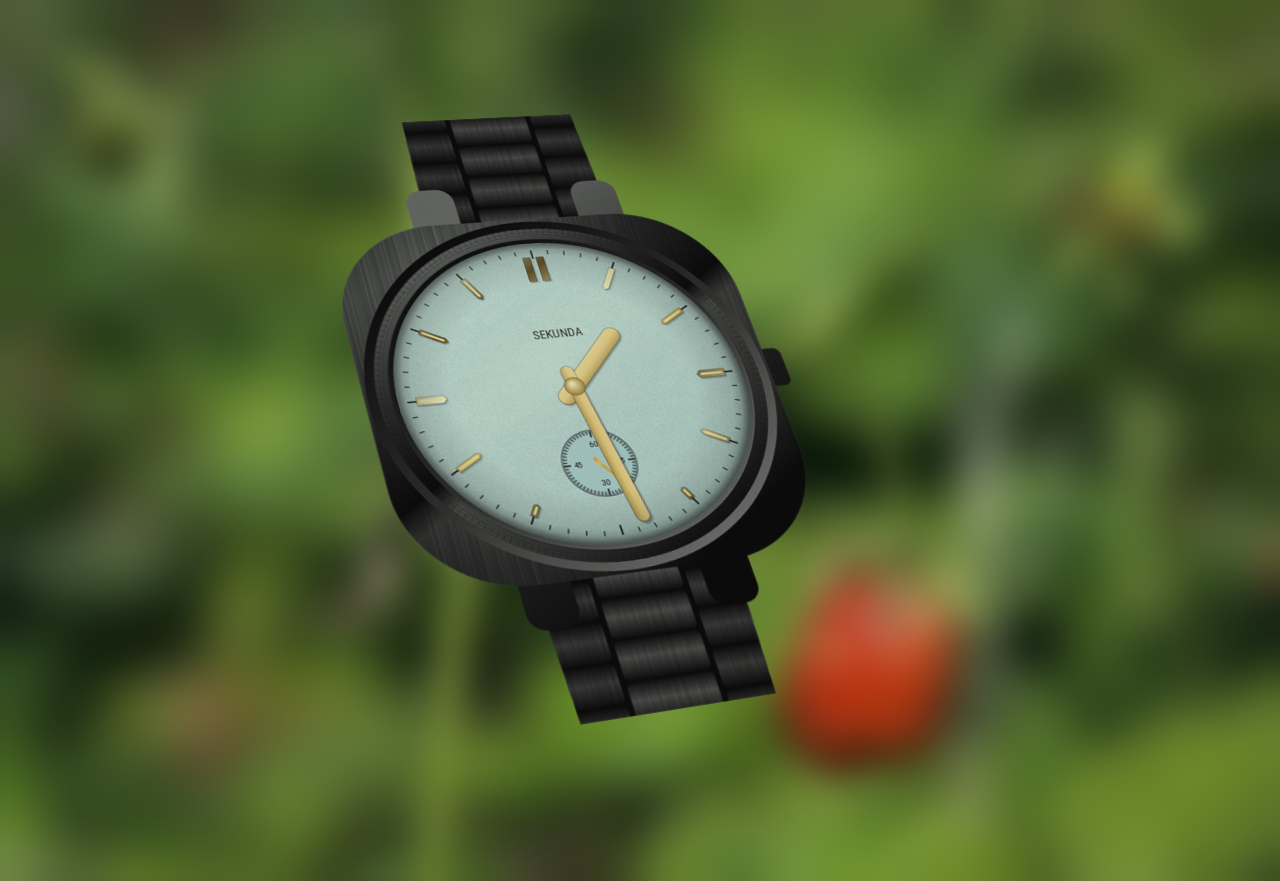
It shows 1.28.24
